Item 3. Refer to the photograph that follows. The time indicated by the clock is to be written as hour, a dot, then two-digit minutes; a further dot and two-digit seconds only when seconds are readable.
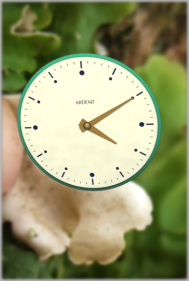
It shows 4.10
